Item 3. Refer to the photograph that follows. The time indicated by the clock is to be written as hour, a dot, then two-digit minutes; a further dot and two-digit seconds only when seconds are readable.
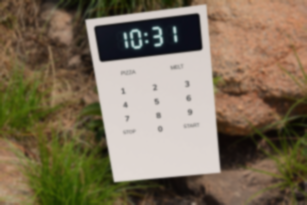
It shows 10.31
